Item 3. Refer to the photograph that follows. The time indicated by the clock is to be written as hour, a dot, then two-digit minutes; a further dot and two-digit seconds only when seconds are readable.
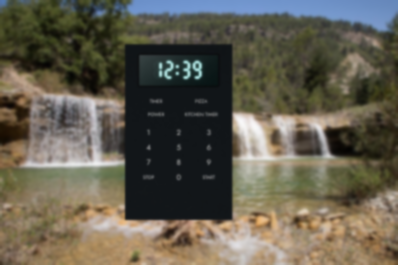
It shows 12.39
